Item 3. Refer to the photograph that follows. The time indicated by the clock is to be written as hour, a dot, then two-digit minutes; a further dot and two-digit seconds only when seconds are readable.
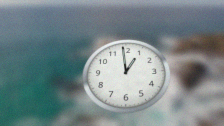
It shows 12.59
